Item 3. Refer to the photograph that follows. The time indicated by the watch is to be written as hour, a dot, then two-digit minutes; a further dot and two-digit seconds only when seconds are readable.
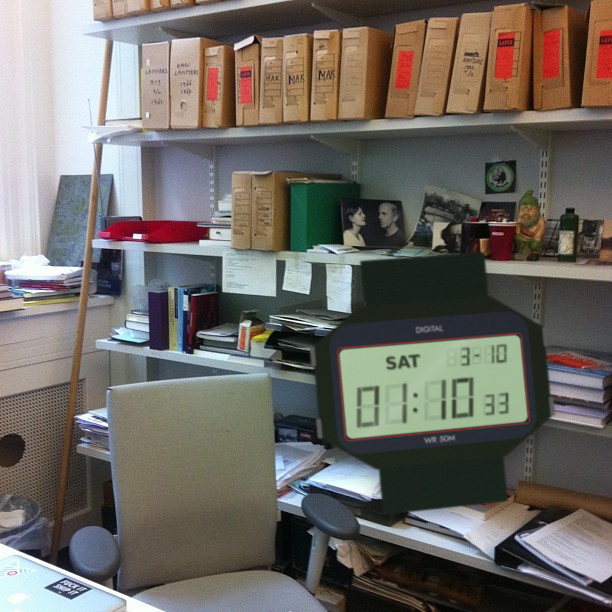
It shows 1.10.33
